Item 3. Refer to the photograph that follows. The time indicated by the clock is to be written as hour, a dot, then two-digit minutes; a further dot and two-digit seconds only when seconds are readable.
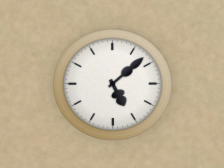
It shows 5.08
